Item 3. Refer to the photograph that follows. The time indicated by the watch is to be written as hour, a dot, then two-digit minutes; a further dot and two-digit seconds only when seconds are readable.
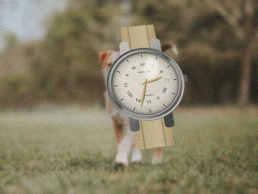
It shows 2.33
